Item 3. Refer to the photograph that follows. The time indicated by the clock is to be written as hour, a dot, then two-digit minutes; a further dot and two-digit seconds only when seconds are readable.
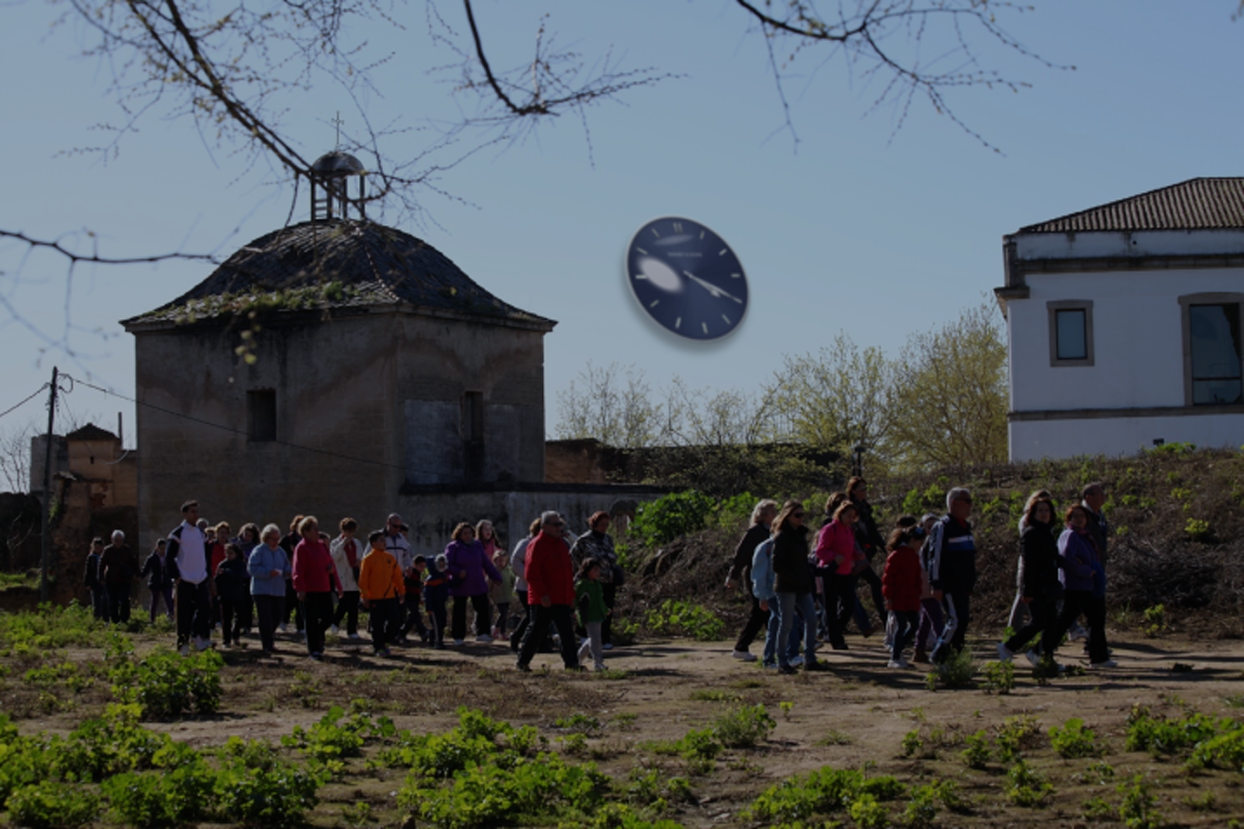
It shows 4.20
